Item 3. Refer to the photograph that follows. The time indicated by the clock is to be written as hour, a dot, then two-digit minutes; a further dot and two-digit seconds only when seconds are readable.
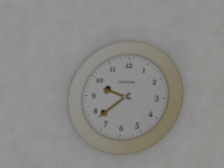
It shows 9.38
